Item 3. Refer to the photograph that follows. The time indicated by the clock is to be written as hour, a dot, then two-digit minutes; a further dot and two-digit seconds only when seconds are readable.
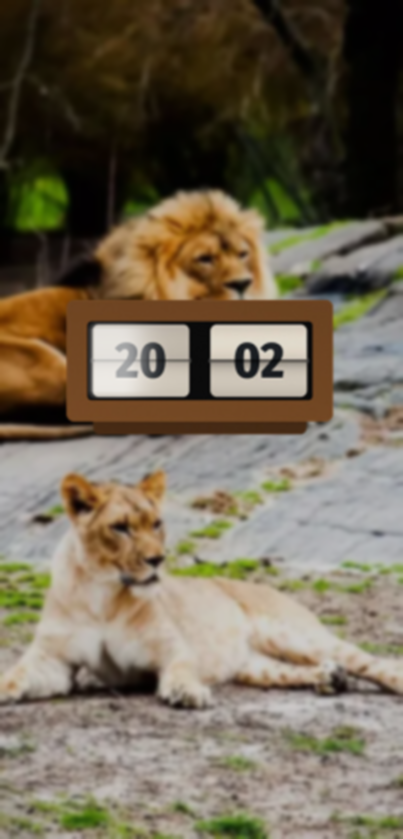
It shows 20.02
